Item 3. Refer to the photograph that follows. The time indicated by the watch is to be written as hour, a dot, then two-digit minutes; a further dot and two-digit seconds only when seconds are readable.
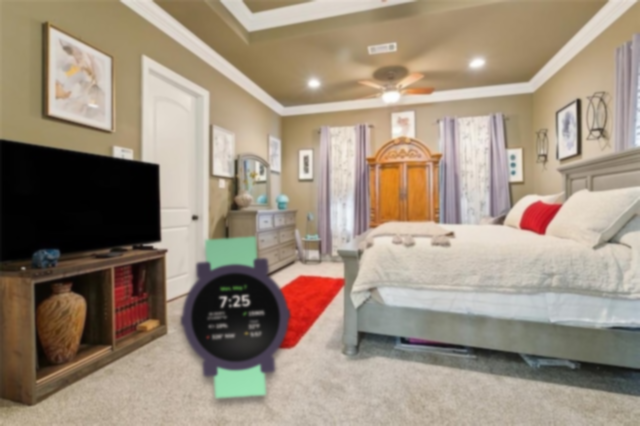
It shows 7.25
